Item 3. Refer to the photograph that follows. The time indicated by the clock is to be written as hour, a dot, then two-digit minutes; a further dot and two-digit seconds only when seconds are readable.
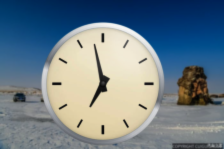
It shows 6.58
